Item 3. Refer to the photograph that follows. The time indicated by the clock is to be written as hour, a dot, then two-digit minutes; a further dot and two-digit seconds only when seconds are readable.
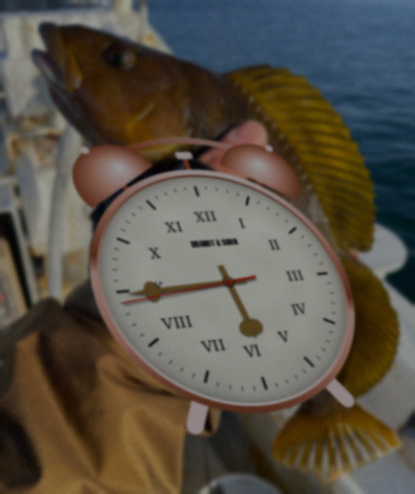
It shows 5.44.44
